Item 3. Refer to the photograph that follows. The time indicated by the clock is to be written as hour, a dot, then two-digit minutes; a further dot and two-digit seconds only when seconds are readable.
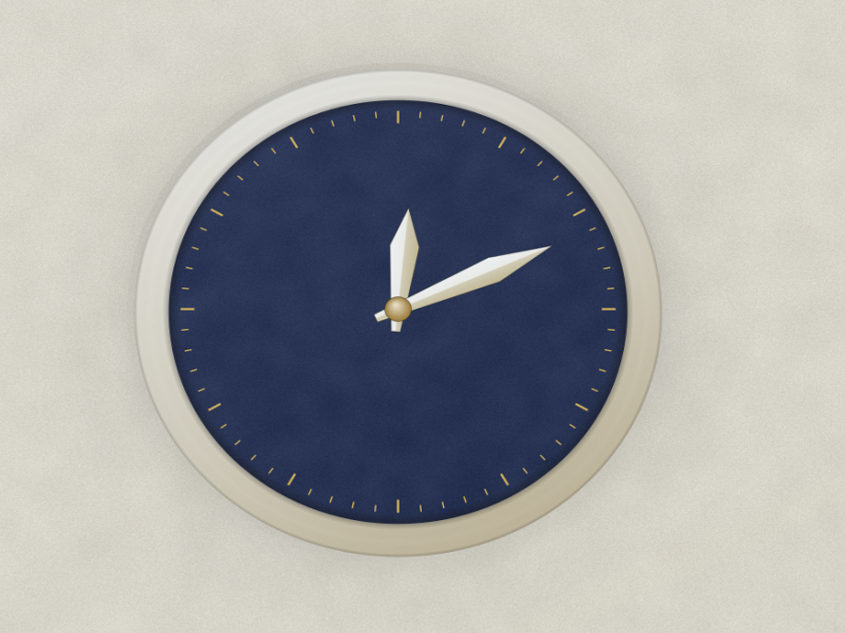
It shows 12.11
